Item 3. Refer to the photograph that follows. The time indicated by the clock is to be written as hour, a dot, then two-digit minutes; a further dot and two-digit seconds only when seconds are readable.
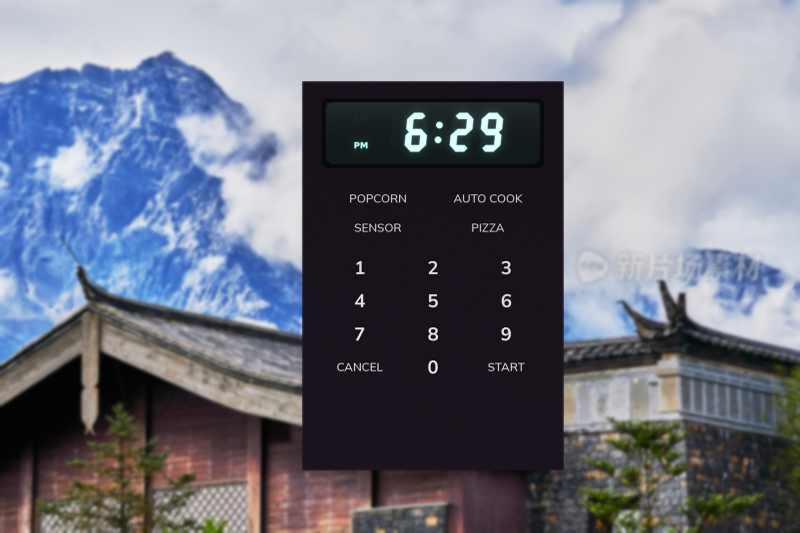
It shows 6.29
